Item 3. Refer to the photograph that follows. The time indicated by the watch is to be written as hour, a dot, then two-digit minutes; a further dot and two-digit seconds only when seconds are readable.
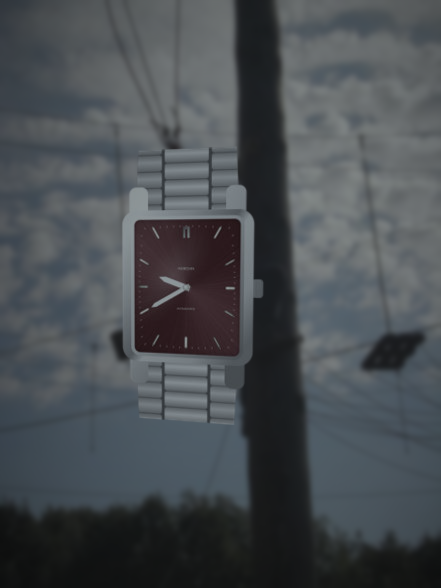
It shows 9.40
